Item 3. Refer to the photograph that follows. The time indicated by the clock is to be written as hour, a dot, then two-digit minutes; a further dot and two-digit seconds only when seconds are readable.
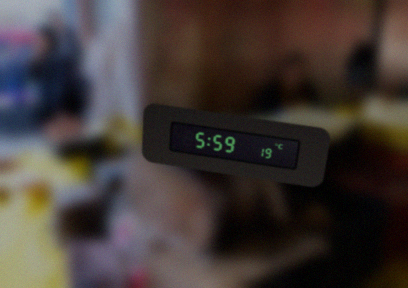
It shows 5.59
